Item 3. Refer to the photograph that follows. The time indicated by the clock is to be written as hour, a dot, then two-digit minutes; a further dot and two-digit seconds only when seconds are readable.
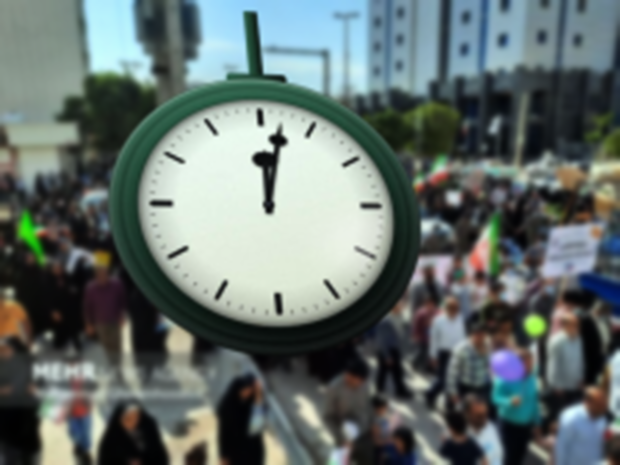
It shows 12.02
